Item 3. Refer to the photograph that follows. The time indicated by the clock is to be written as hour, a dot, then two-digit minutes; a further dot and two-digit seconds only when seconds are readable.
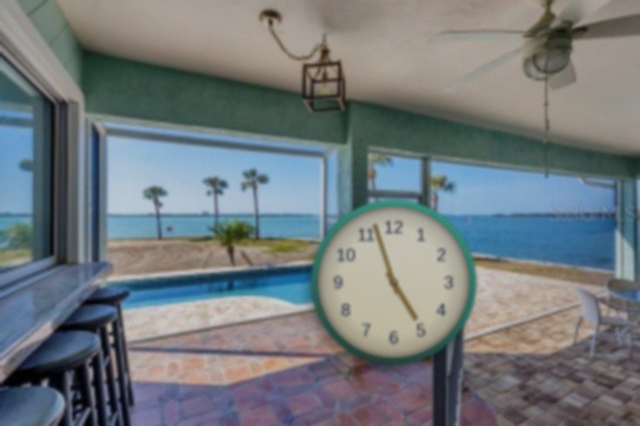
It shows 4.57
